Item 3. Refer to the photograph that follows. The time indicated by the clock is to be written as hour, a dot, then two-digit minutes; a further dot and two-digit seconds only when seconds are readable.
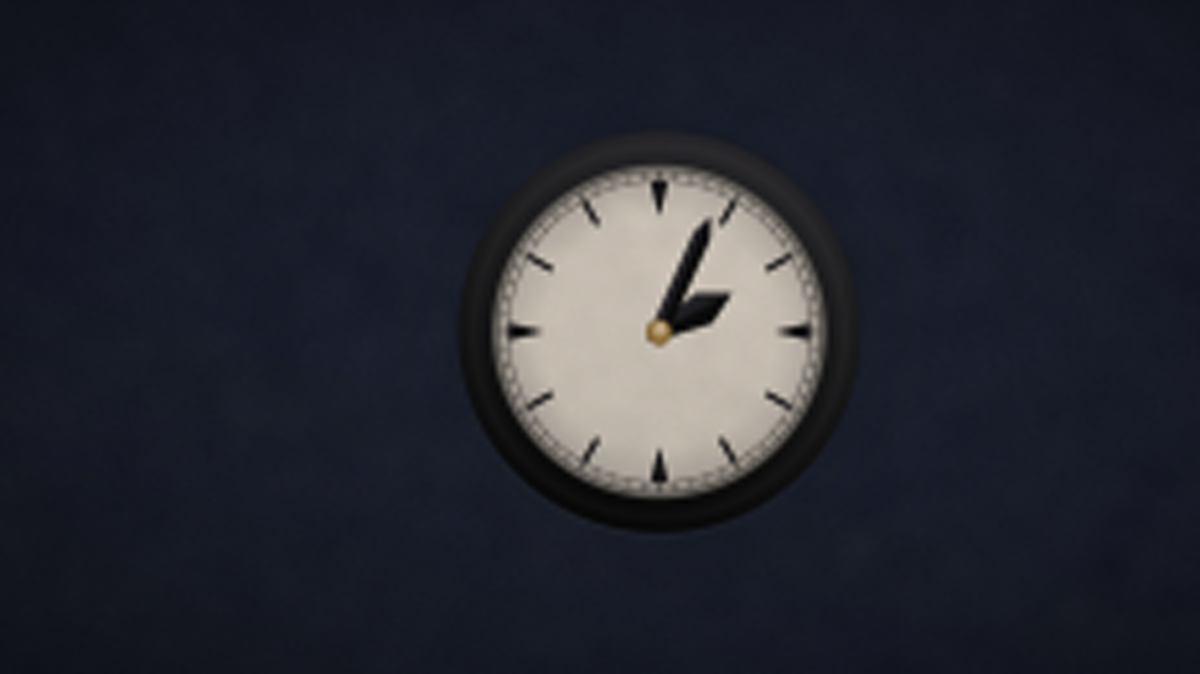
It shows 2.04
